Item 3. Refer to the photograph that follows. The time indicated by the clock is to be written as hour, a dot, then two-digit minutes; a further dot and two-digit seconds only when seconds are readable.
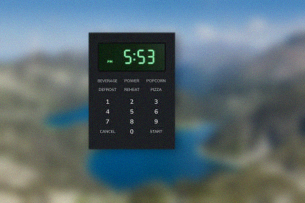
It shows 5.53
